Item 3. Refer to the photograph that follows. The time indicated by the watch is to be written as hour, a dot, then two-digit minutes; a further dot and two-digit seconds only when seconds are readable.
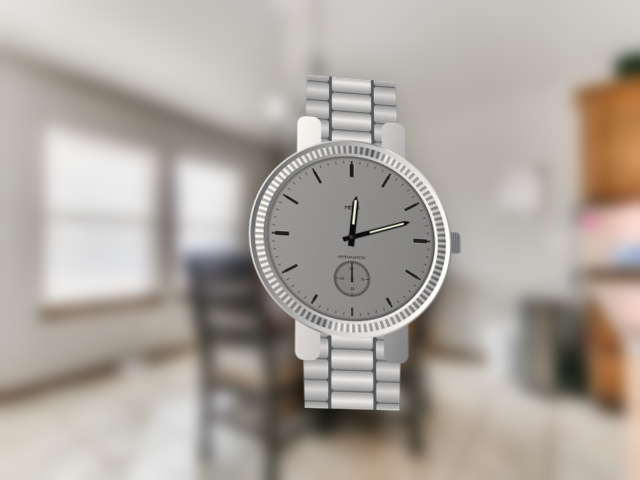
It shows 12.12
